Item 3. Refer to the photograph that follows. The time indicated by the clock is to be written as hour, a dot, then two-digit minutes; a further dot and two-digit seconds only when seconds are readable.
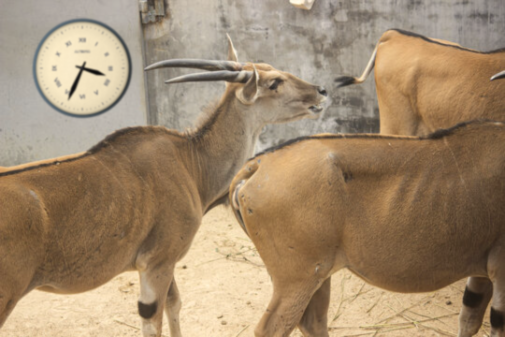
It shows 3.34
